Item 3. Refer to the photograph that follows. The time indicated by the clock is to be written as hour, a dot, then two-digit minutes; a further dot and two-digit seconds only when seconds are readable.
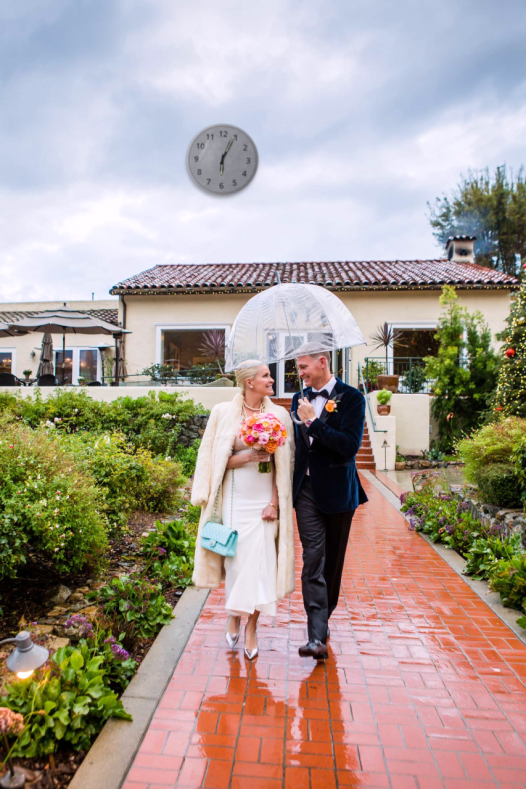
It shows 6.04
